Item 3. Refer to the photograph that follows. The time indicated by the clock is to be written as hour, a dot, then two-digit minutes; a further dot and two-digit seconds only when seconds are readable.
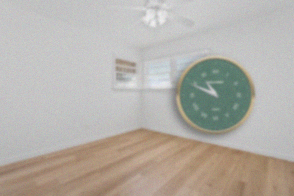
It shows 10.49
